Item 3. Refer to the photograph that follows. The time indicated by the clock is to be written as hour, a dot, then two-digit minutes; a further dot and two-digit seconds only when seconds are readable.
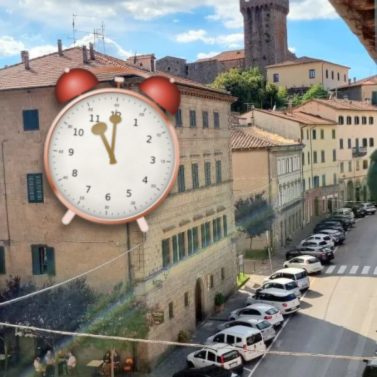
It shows 11.00
